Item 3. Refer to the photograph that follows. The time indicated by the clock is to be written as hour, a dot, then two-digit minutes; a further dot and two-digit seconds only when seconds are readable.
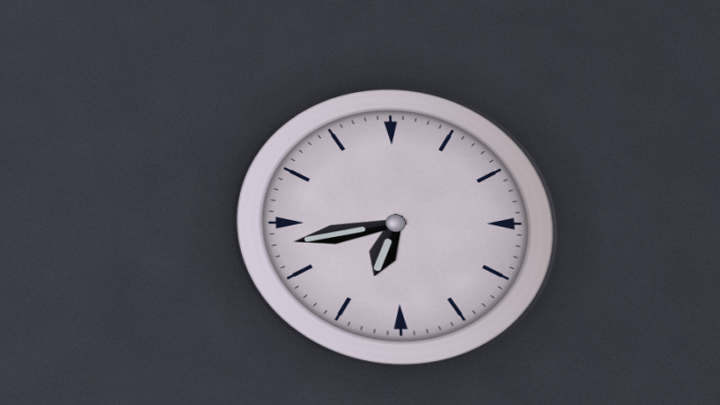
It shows 6.43
